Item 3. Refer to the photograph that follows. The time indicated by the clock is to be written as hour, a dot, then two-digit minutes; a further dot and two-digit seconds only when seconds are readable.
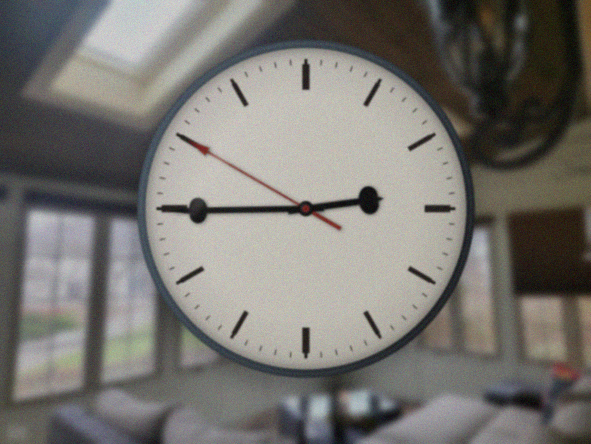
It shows 2.44.50
